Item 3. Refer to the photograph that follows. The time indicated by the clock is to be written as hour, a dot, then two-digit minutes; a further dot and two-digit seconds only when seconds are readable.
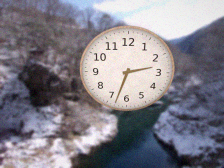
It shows 2.33
